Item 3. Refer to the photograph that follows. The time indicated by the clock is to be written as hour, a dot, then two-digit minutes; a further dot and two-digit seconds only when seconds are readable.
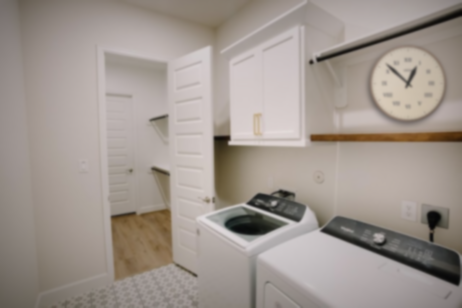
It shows 12.52
